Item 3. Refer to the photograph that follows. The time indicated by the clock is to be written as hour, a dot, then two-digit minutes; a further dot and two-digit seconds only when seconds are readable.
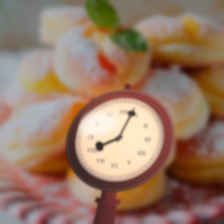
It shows 8.03
